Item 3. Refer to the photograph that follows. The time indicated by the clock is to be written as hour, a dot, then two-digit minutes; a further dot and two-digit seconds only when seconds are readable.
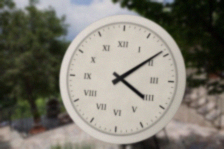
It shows 4.09
